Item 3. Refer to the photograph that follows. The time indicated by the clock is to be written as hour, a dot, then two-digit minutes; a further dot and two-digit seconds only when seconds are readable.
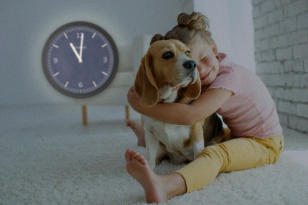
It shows 11.01
